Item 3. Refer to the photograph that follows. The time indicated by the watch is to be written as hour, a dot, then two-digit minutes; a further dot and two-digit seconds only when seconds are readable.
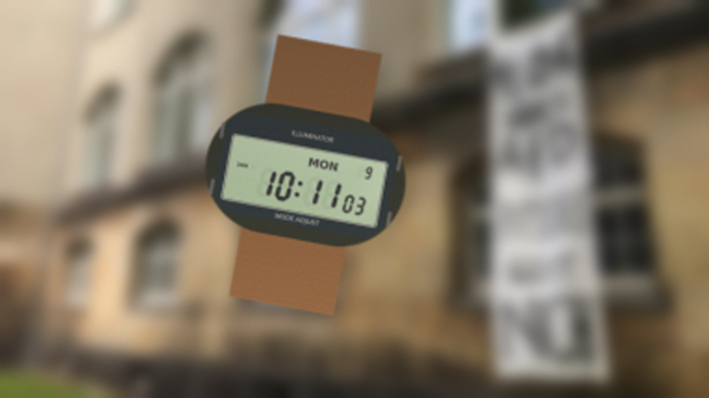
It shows 10.11.03
